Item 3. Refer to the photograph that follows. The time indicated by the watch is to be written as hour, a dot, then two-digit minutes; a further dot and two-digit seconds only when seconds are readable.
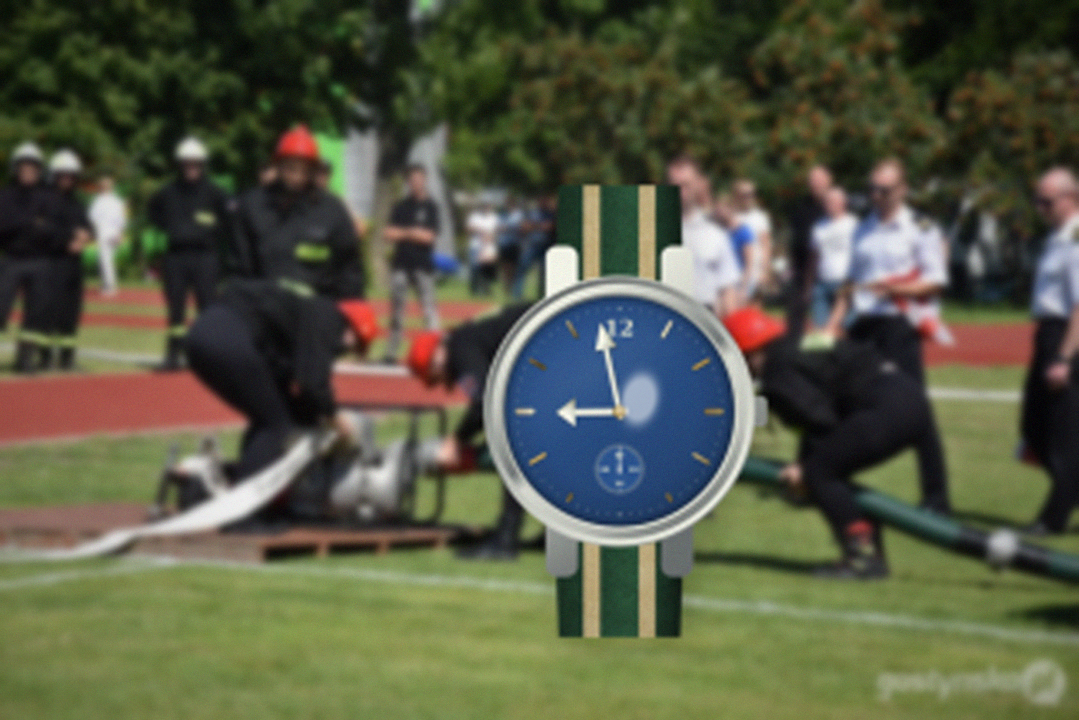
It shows 8.58
